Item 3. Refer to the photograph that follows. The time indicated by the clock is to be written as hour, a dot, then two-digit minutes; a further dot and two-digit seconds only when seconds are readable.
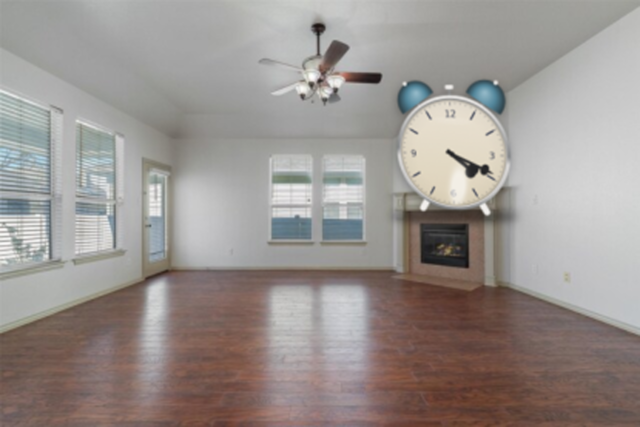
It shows 4.19
